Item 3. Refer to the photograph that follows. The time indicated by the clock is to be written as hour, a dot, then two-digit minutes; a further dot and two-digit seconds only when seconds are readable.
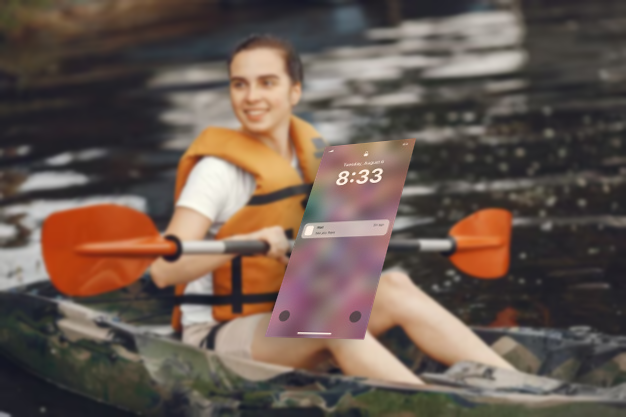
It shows 8.33
